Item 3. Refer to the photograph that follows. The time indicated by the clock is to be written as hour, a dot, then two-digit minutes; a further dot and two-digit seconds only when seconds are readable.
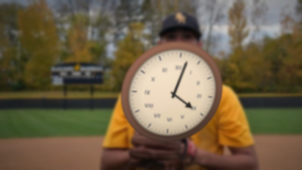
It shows 4.02
